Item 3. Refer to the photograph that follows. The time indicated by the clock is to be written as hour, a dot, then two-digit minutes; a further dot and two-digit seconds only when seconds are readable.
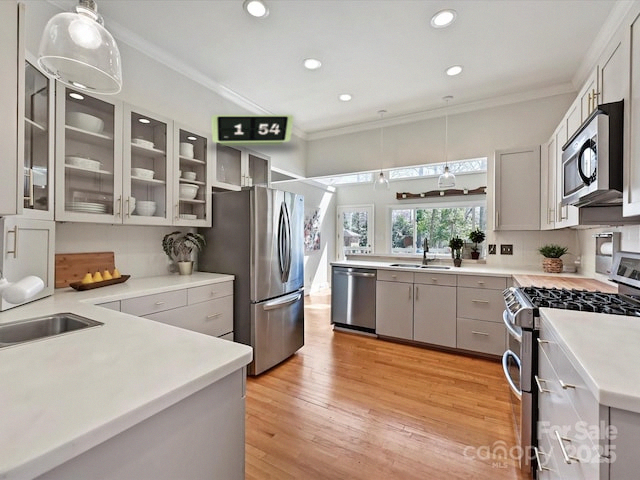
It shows 1.54
